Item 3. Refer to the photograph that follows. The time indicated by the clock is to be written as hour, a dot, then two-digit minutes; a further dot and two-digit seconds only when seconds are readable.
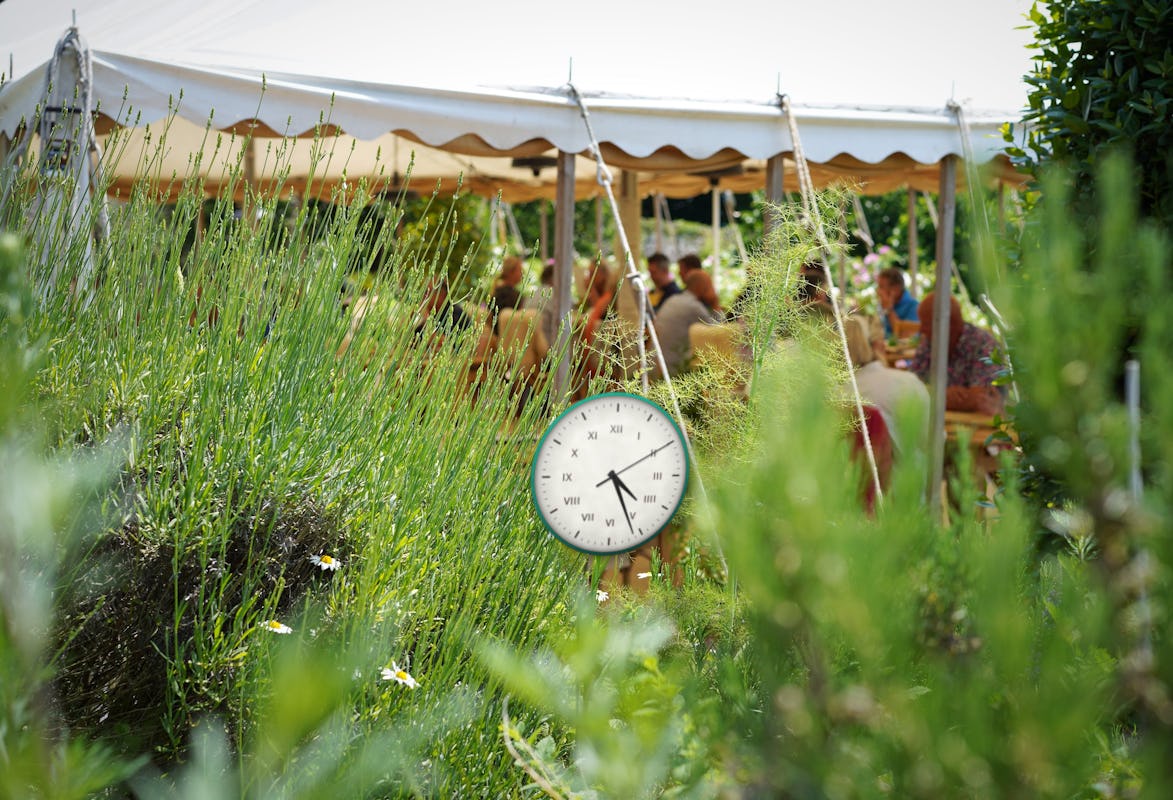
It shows 4.26.10
